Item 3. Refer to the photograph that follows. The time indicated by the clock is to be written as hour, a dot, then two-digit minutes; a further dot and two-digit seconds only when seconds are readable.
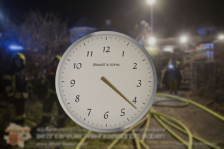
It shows 4.22
